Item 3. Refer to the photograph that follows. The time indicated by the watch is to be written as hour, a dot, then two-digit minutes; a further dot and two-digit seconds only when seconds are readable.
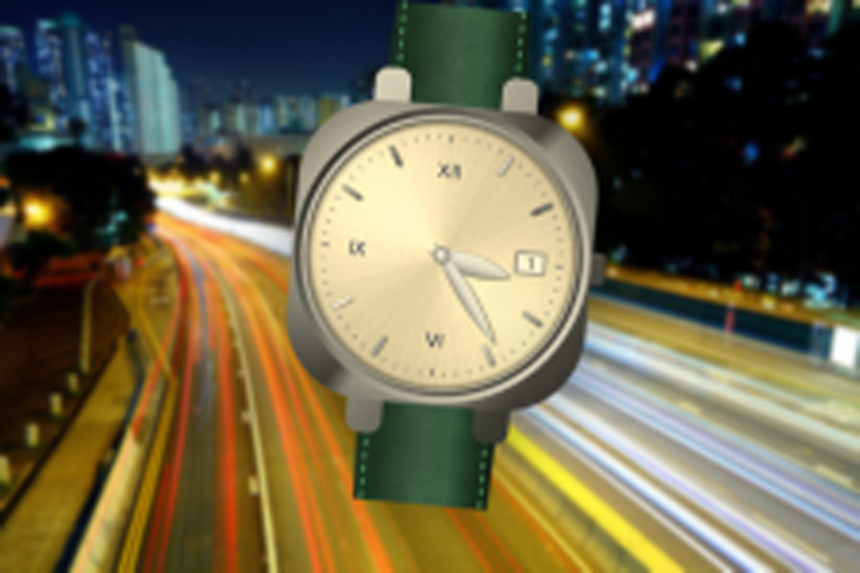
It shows 3.24
